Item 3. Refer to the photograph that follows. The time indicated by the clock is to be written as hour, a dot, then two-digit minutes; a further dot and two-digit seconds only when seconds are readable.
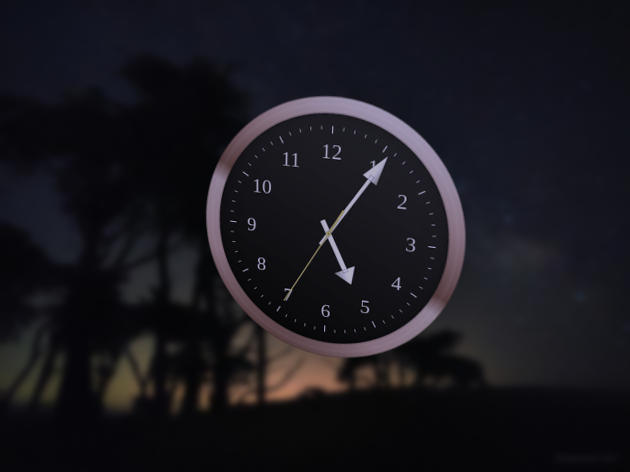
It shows 5.05.35
